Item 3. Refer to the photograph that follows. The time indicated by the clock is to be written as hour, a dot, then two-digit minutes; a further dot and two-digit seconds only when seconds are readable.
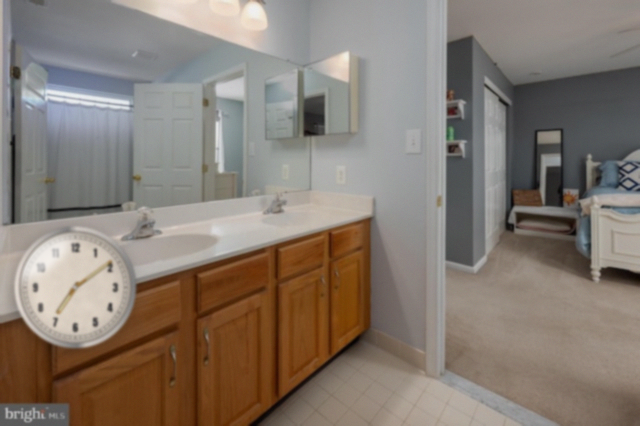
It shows 7.09
